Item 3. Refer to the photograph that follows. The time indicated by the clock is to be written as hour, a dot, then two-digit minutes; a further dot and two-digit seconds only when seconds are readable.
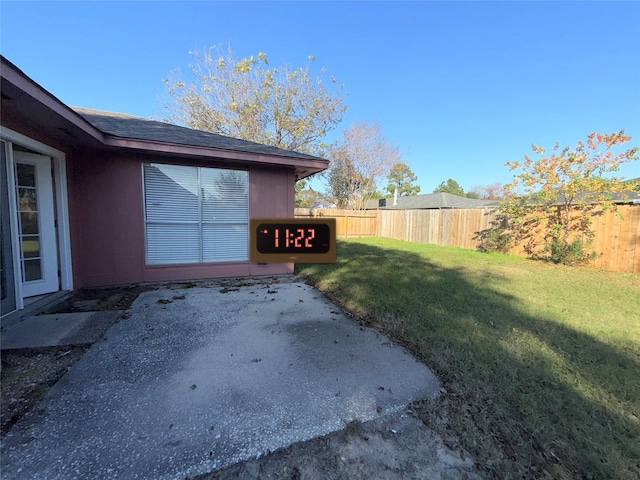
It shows 11.22
